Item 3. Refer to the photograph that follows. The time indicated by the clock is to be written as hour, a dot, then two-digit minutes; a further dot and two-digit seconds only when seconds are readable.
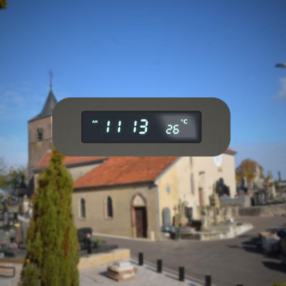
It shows 11.13
